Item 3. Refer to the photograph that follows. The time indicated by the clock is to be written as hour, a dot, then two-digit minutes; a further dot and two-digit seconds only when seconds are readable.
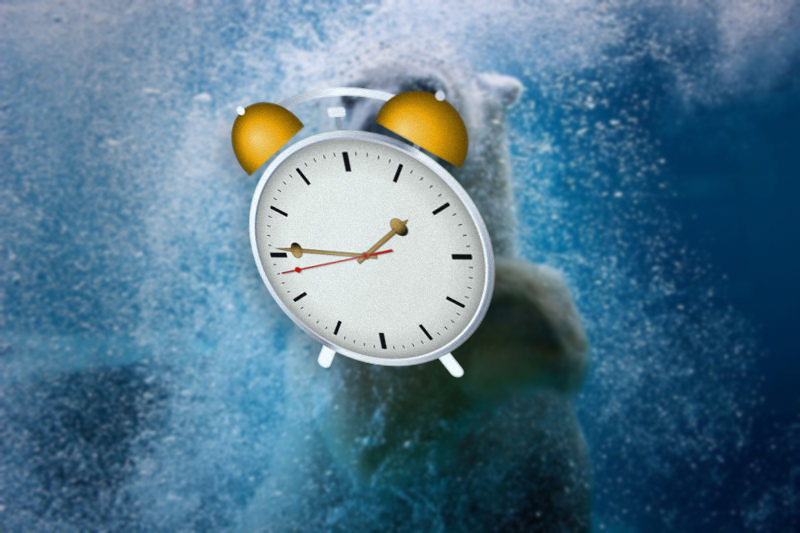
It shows 1.45.43
